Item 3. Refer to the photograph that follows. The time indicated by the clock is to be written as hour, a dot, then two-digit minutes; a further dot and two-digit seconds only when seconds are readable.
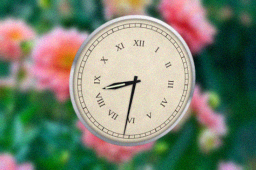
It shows 8.31
